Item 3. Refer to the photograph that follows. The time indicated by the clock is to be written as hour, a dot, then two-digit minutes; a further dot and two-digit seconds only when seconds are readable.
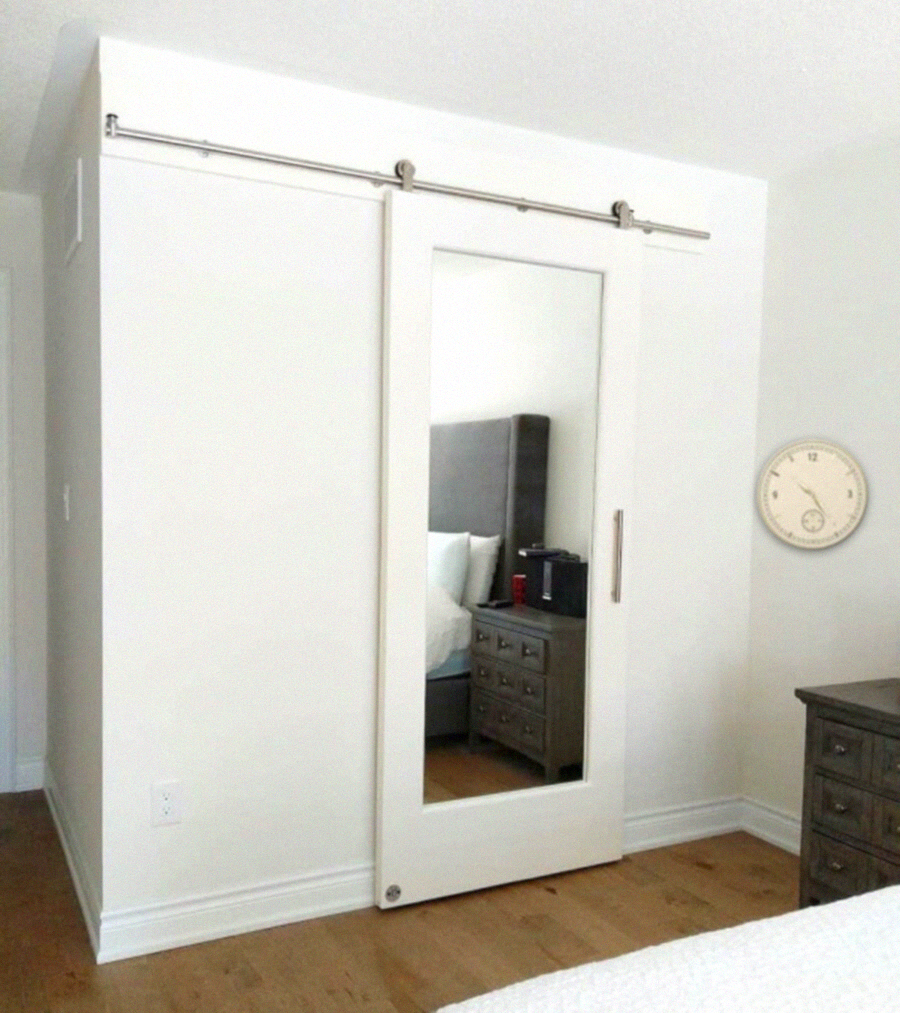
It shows 10.24
